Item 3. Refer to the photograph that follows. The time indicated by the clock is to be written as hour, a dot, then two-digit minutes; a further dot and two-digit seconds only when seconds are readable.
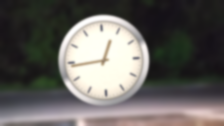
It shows 12.44
